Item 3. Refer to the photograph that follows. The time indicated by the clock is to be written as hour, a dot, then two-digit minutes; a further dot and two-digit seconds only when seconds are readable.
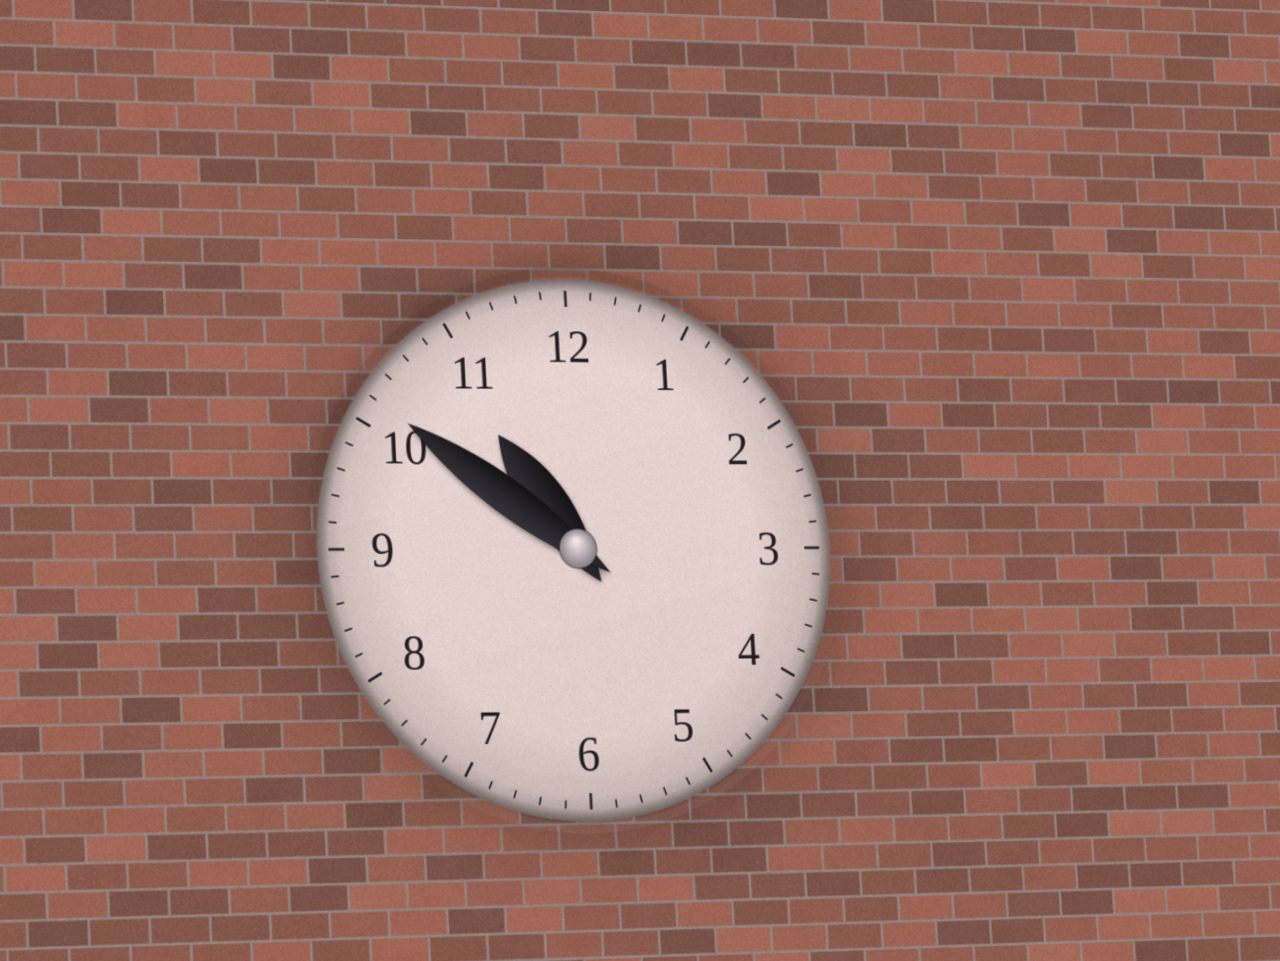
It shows 10.51
